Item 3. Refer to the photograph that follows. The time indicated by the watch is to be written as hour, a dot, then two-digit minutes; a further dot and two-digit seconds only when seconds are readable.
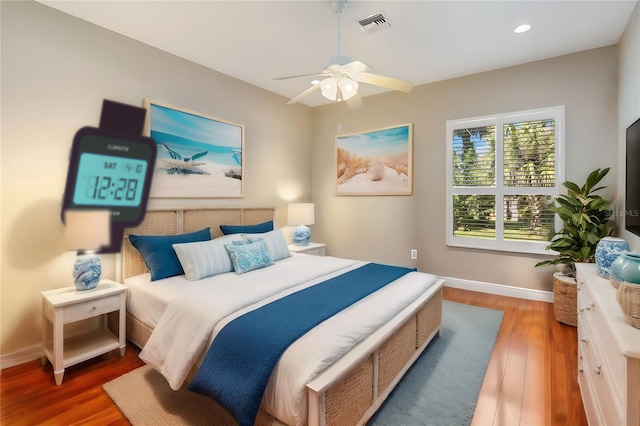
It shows 12.28
